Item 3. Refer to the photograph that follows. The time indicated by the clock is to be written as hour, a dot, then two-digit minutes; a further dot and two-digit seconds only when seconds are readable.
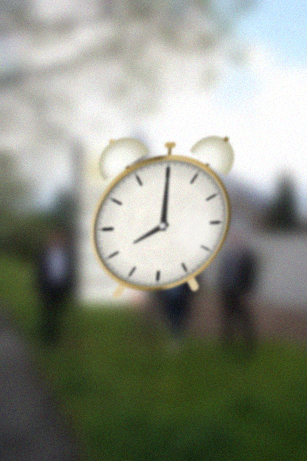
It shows 8.00
